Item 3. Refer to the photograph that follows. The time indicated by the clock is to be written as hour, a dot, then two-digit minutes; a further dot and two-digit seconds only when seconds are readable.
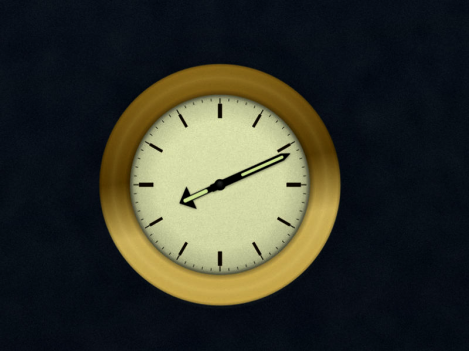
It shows 8.11
